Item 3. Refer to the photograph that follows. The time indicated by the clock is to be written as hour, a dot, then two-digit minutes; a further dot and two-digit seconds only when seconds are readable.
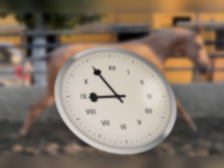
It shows 8.55
